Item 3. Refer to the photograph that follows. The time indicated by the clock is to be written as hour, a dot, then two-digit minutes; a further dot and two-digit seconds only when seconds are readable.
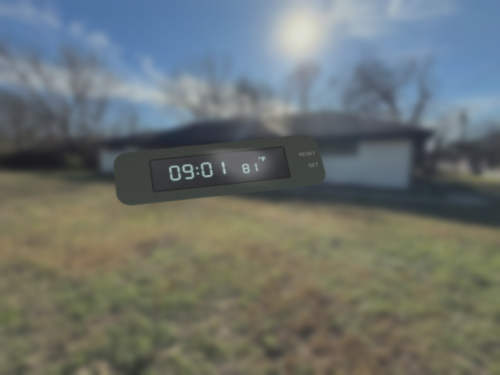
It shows 9.01
